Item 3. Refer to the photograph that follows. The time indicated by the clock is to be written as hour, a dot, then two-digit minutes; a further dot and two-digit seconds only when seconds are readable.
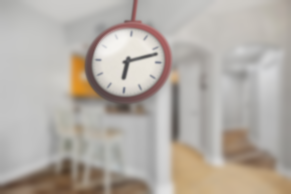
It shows 6.12
